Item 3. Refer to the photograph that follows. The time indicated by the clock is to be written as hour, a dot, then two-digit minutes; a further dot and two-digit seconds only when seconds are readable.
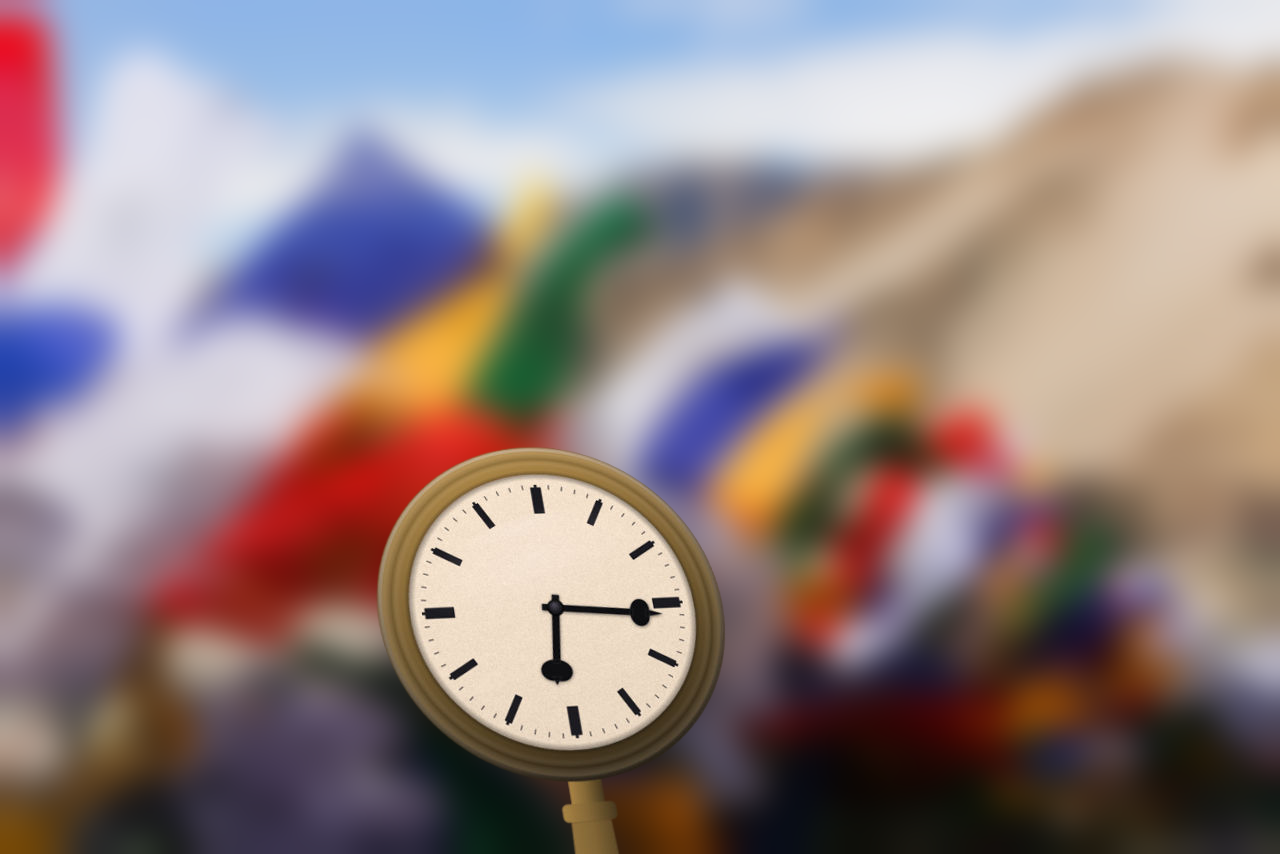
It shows 6.16
